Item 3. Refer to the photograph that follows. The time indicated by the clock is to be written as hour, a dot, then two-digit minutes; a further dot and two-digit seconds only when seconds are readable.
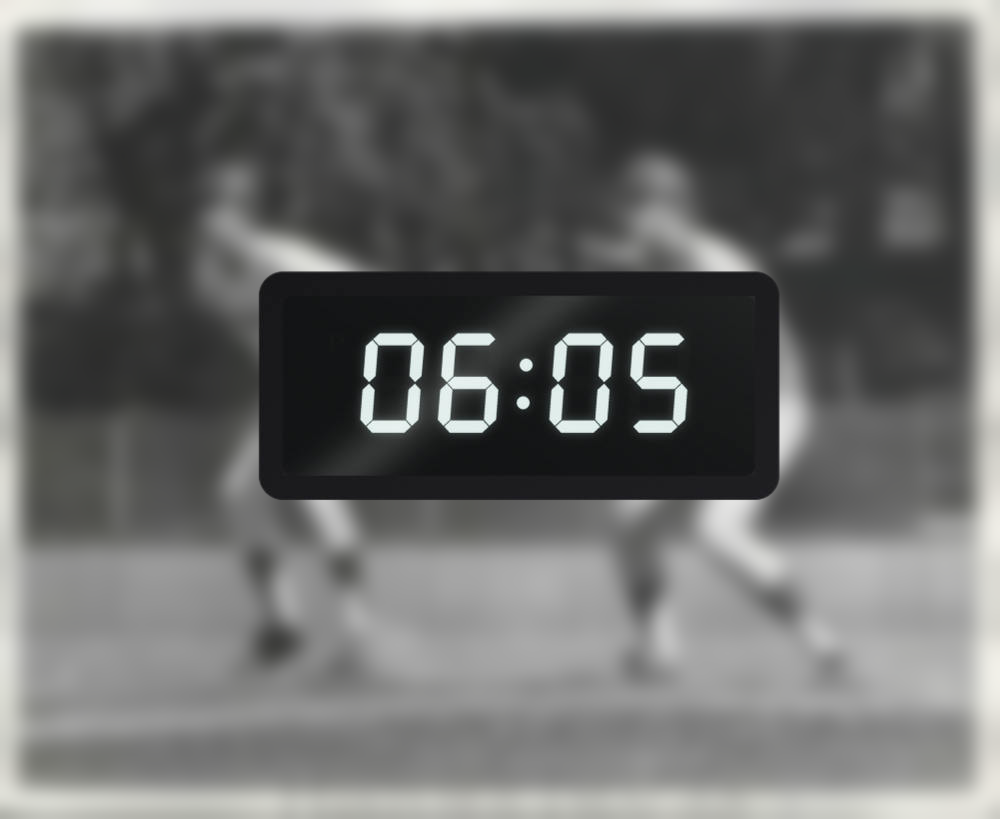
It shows 6.05
